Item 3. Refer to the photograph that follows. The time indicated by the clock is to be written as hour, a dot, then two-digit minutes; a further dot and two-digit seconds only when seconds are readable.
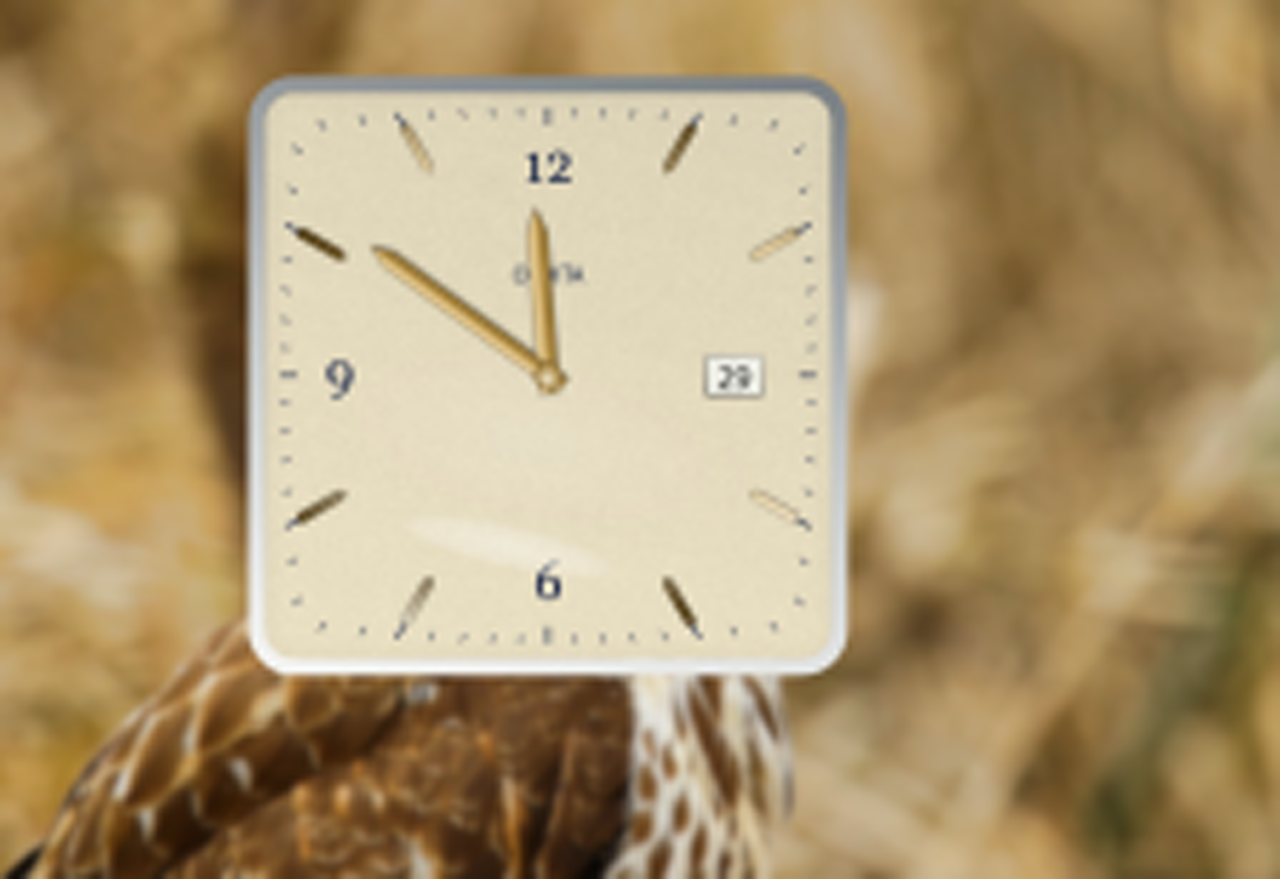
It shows 11.51
